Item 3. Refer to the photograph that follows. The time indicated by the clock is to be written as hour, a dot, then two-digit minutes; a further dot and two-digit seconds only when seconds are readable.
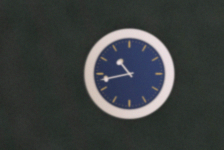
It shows 10.43
